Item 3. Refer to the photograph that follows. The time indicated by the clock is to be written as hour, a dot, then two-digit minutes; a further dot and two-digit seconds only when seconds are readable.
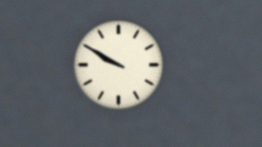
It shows 9.50
